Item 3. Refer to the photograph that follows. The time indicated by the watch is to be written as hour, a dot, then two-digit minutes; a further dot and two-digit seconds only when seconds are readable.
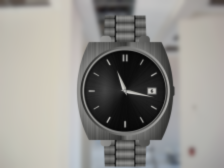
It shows 11.17
